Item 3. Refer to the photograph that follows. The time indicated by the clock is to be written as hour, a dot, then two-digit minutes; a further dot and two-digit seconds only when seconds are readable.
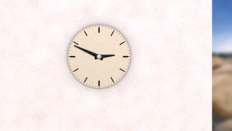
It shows 2.49
